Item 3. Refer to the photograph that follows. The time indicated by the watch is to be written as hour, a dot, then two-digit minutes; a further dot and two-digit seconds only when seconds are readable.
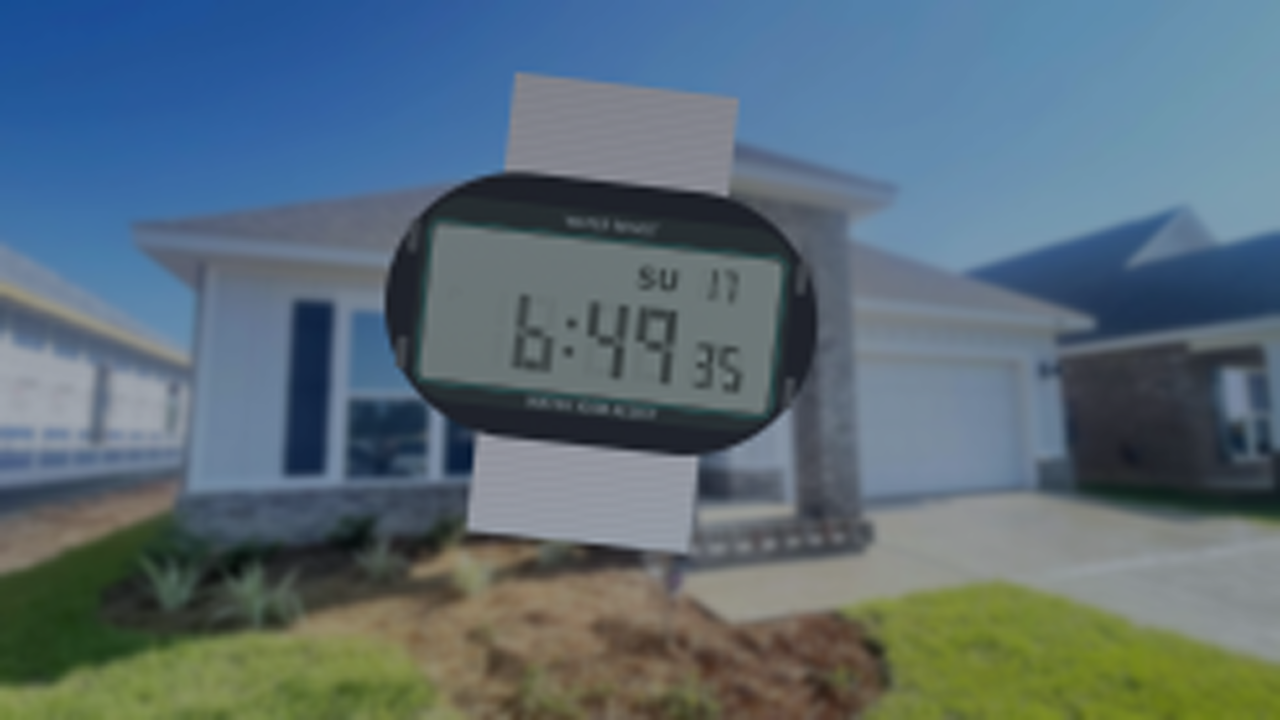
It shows 6.49.35
